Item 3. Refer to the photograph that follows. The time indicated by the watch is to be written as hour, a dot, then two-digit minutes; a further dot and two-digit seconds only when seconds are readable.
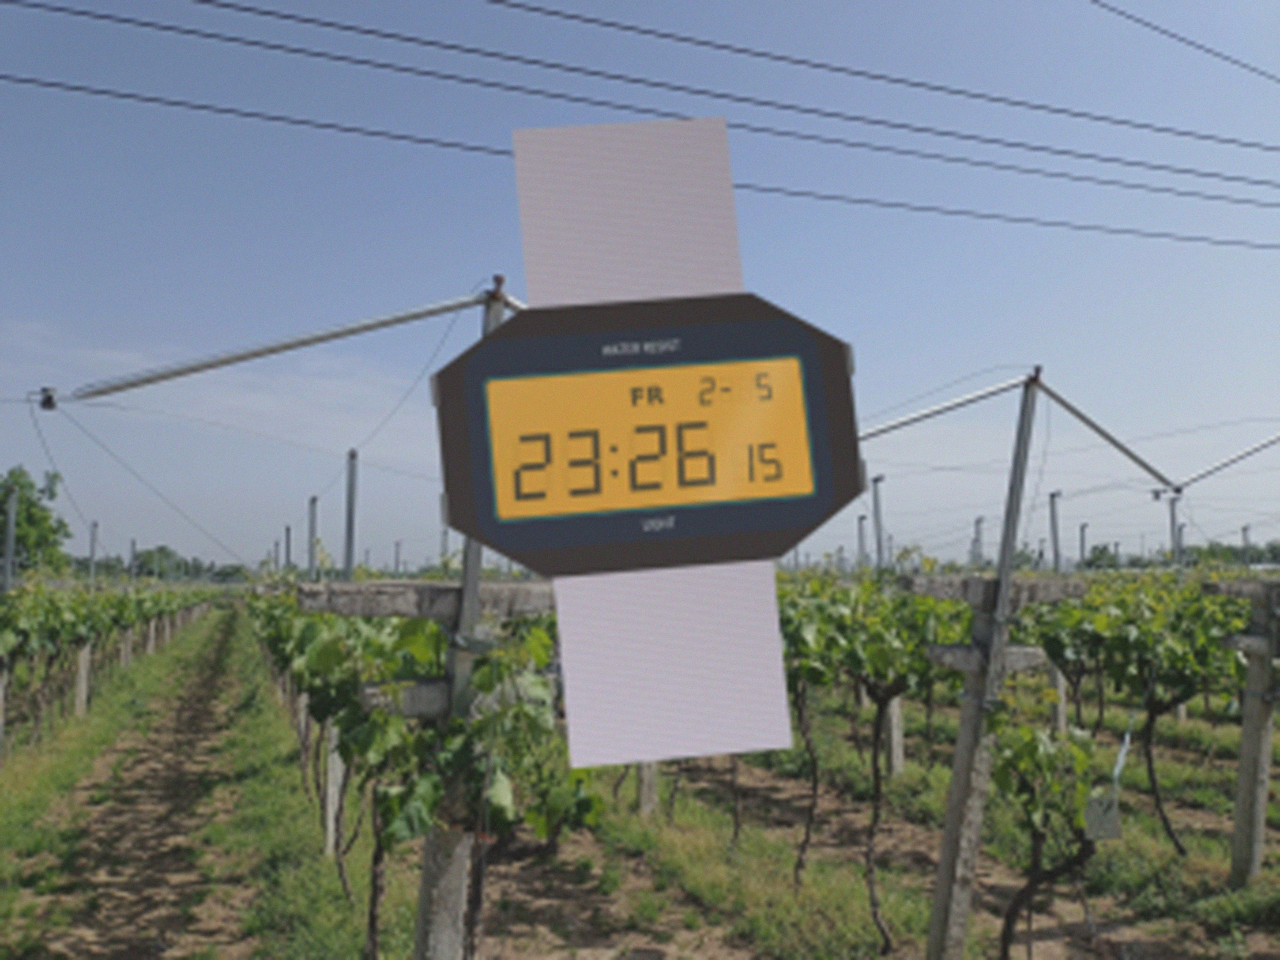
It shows 23.26.15
